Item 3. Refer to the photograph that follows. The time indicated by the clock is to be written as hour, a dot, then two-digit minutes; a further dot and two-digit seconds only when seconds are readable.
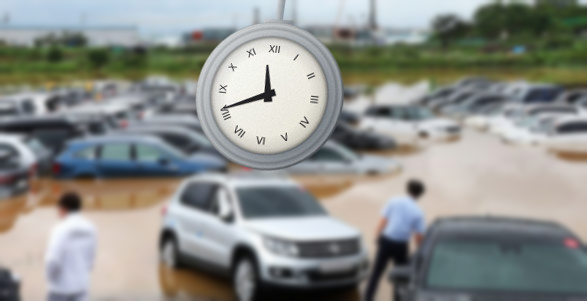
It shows 11.41
